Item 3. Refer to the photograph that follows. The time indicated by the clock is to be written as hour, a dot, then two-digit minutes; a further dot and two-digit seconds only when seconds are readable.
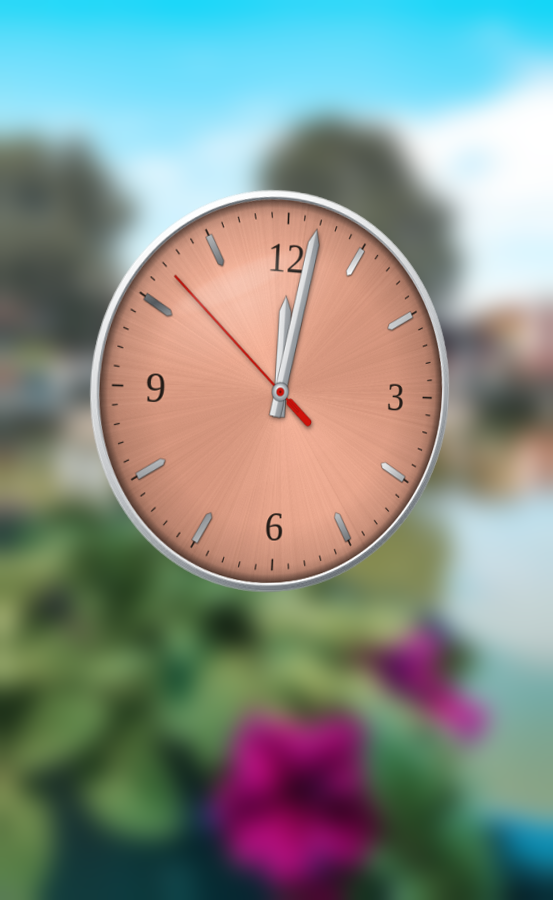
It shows 12.01.52
